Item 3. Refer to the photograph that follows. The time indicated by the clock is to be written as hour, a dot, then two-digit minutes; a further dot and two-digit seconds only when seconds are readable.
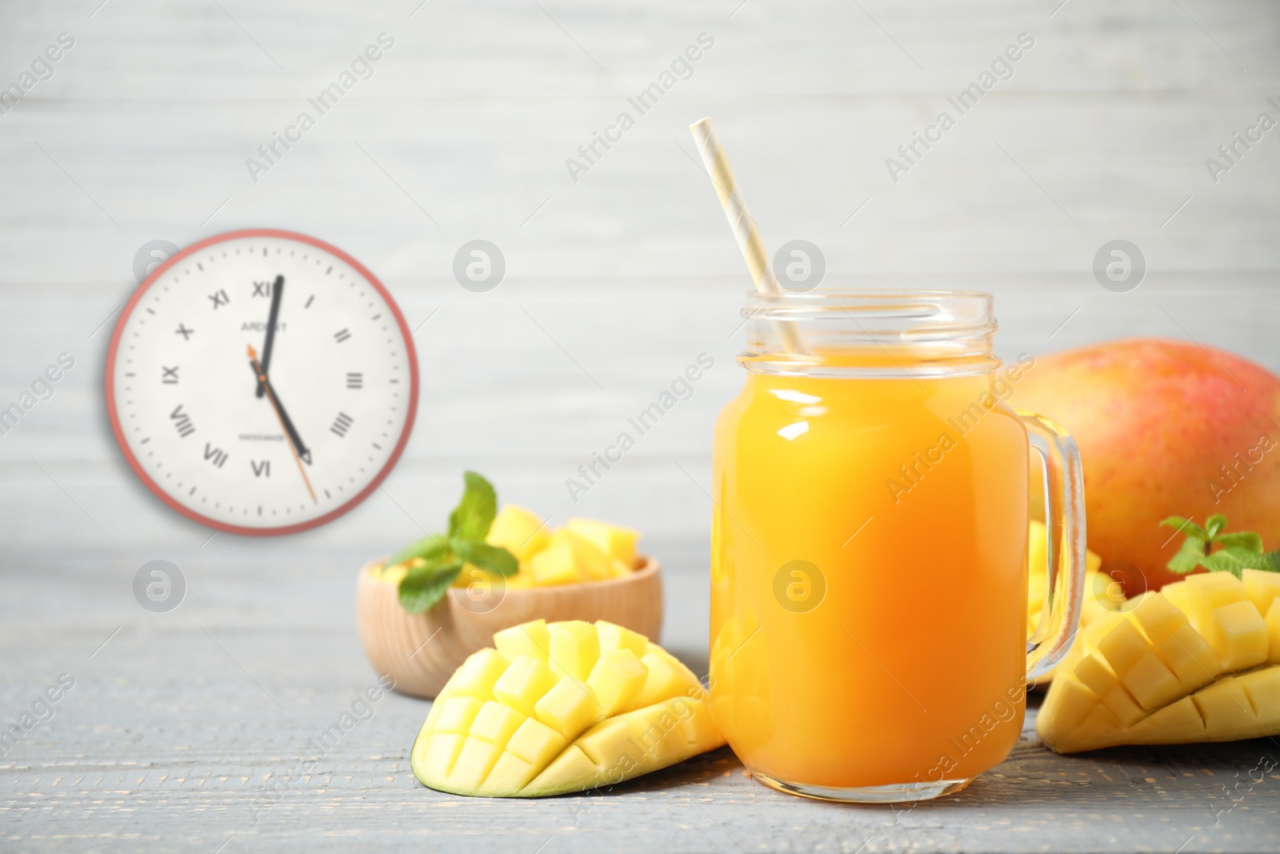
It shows 5.01.26
